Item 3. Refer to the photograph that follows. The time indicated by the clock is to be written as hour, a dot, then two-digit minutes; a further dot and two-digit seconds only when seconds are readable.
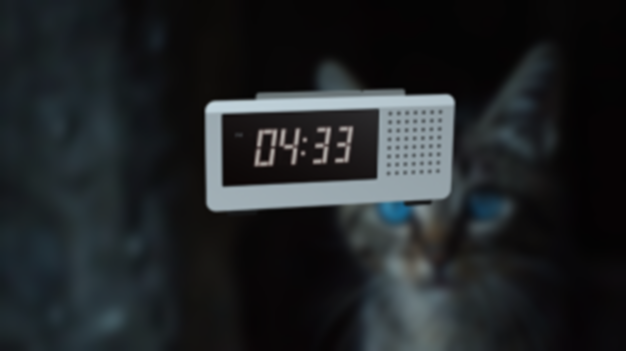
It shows 4.33
